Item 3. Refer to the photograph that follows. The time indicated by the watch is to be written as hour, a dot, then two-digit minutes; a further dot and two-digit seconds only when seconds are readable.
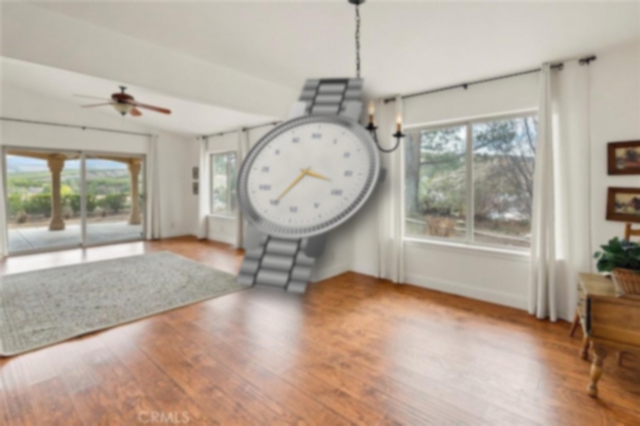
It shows 3.35
